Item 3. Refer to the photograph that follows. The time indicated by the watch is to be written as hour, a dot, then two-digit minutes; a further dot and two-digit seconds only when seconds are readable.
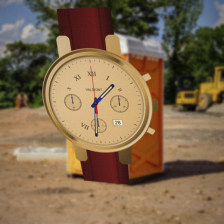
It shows 1.31
